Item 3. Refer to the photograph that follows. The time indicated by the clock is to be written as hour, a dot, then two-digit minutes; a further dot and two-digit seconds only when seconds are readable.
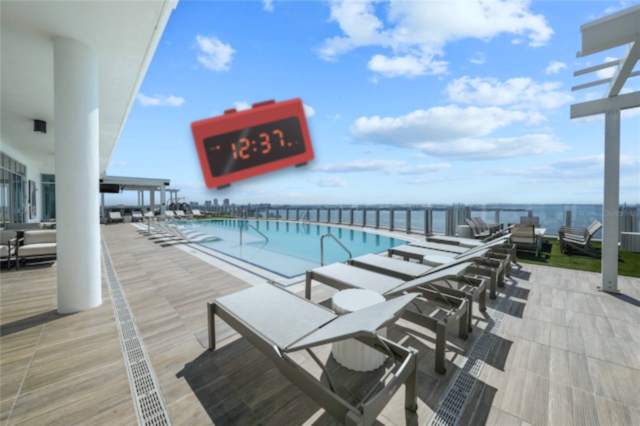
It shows 12.37
